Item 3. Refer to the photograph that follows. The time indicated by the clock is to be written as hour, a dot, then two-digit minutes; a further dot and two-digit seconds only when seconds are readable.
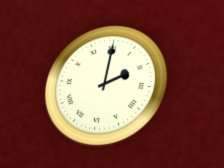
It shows 2.00
